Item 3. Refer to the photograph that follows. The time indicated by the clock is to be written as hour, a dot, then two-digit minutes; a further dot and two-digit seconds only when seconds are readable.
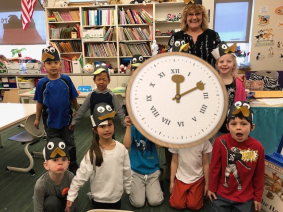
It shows 12.11
